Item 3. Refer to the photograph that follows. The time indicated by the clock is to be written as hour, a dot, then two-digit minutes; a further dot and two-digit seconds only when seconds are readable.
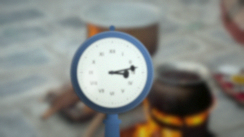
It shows 3.13
